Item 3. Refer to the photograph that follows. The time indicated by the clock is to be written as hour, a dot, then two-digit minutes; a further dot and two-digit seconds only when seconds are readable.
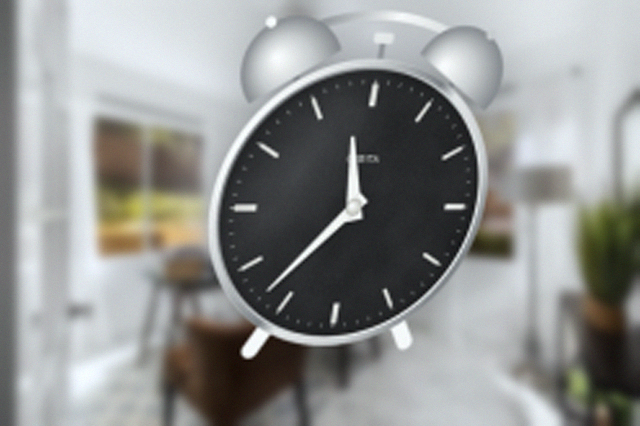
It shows 11.37
